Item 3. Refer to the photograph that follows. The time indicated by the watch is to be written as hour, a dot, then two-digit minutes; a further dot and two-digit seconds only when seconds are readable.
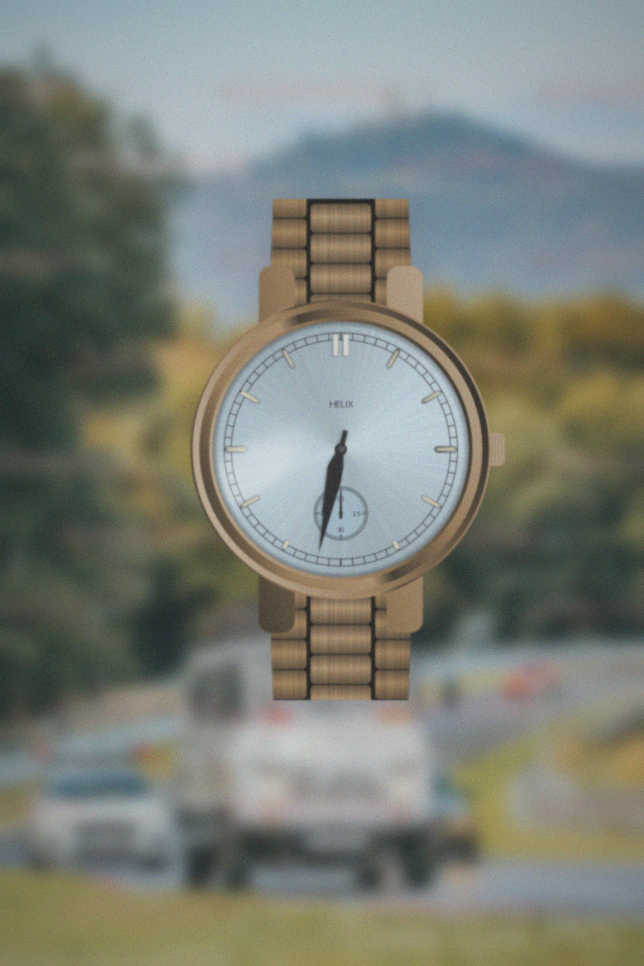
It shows 6.32
